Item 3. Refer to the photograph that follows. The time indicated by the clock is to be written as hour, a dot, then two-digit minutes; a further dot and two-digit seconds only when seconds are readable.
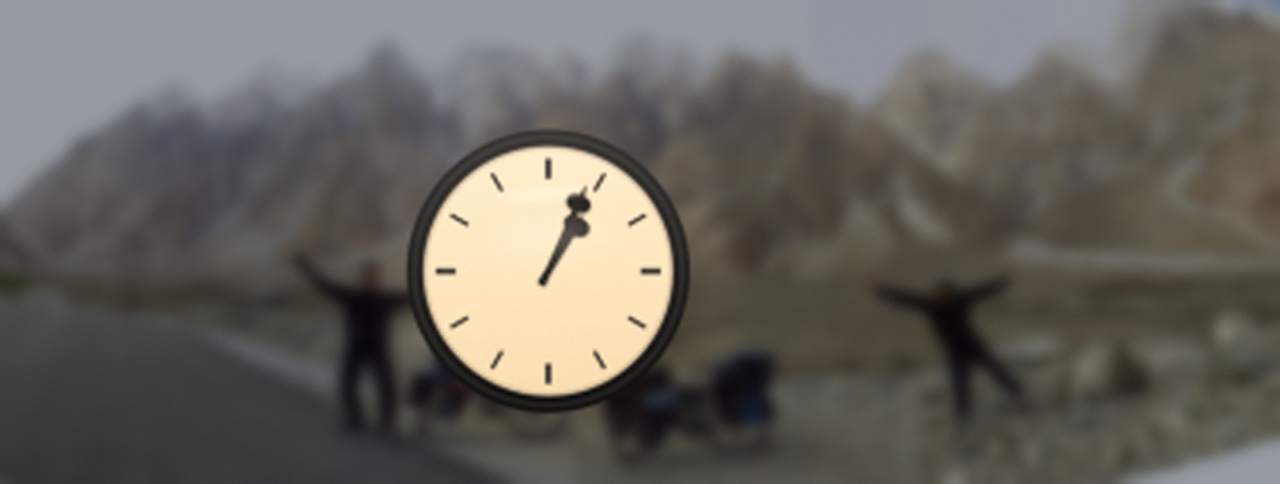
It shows 1.04
